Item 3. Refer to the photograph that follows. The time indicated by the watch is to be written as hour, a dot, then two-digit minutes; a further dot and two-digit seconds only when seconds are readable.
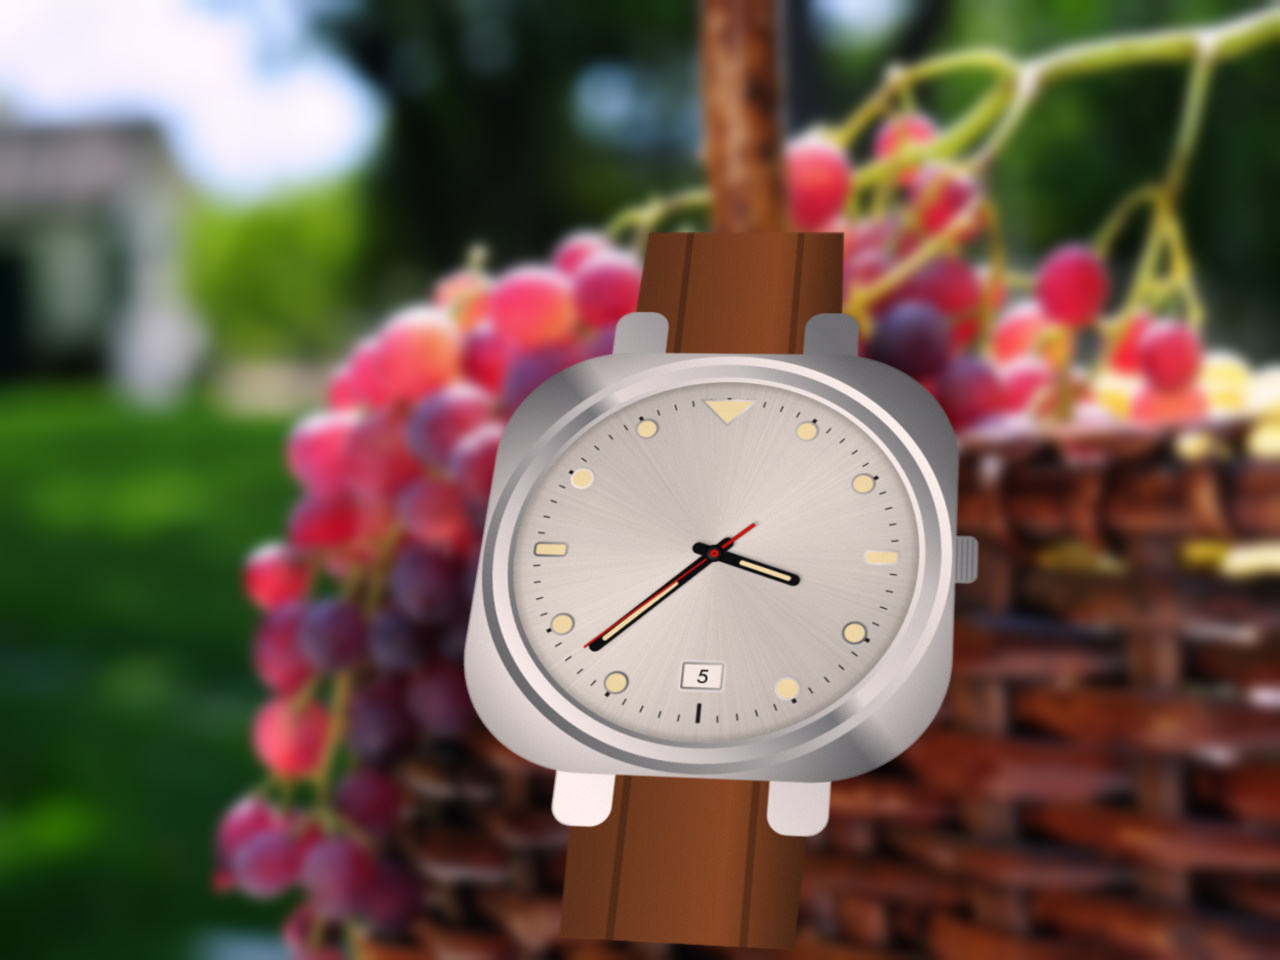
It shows 3.37.38
